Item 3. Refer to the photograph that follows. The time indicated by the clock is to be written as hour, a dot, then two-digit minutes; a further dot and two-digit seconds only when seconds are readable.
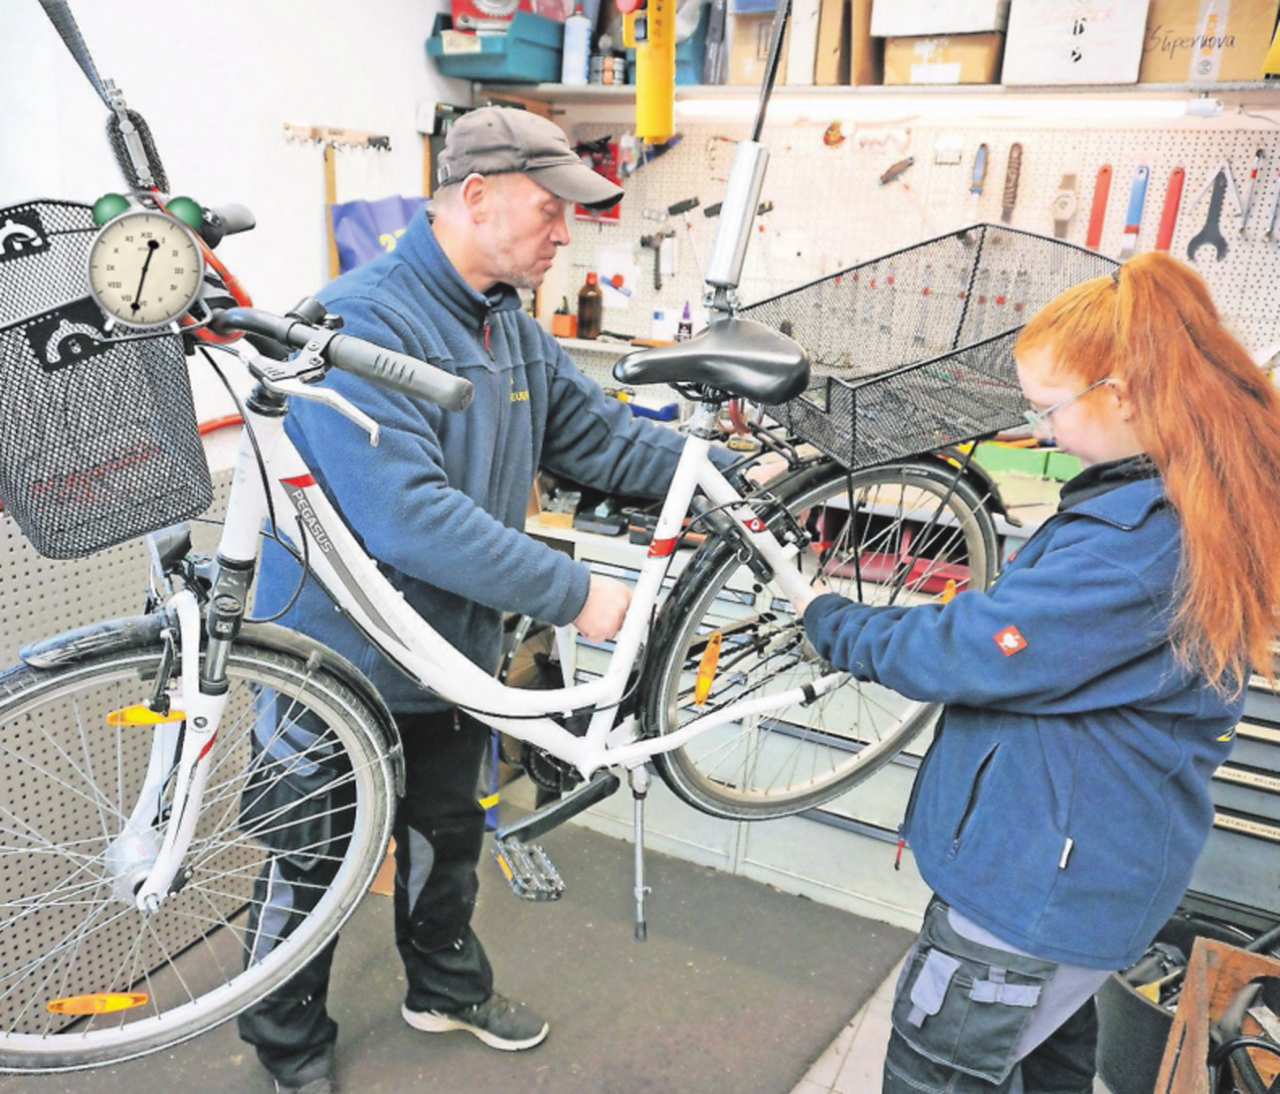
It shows 12.32
